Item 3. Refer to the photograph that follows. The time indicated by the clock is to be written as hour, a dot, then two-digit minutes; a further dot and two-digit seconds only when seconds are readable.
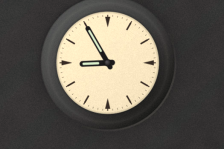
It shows 8.55
